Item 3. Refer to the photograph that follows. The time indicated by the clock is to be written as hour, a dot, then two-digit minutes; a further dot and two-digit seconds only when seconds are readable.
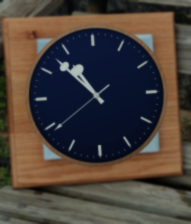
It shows 10.52.39
